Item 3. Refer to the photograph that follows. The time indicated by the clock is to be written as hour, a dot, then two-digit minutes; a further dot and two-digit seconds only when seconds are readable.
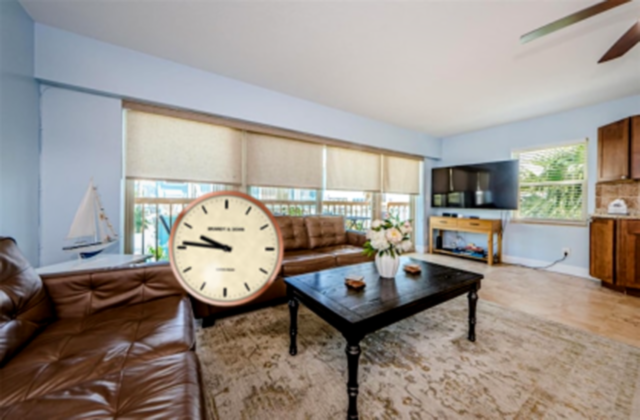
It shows 9.46
